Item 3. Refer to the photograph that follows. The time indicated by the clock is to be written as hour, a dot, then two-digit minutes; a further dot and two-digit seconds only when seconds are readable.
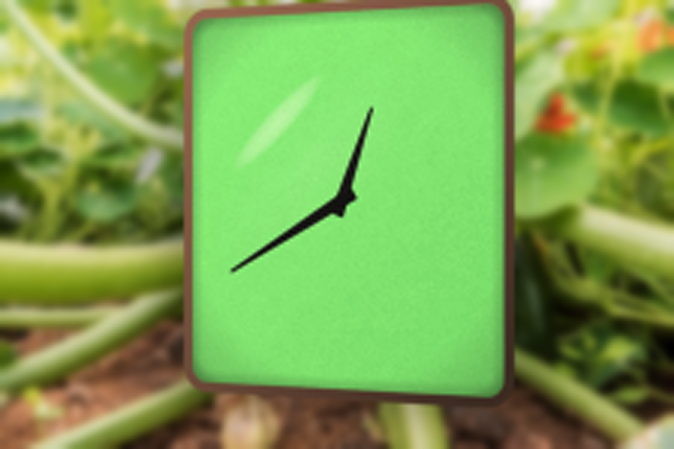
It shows 12.40
